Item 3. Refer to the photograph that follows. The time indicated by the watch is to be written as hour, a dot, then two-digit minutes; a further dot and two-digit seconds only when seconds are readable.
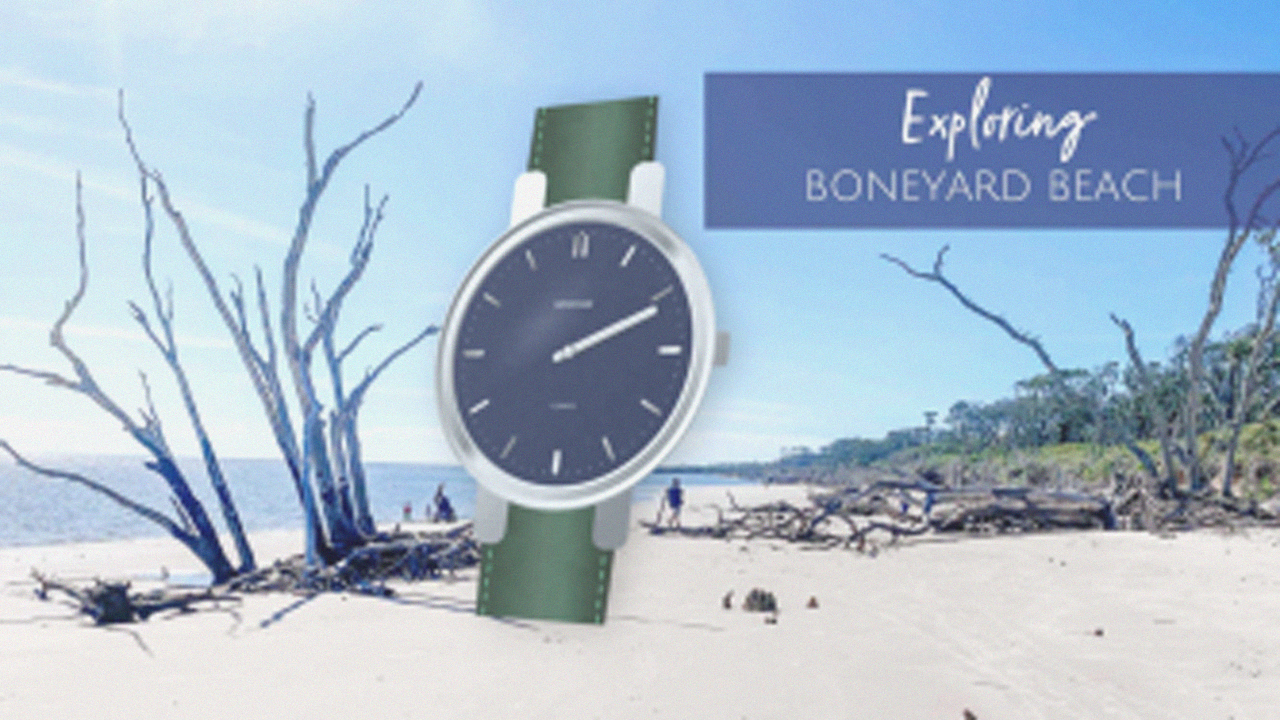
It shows 2.11
